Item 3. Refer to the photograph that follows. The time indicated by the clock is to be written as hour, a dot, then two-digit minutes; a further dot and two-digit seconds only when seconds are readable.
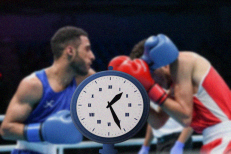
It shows 1.26
